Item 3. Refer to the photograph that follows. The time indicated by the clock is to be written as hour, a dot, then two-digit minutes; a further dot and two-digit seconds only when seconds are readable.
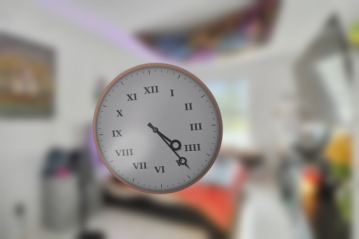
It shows 4.24
